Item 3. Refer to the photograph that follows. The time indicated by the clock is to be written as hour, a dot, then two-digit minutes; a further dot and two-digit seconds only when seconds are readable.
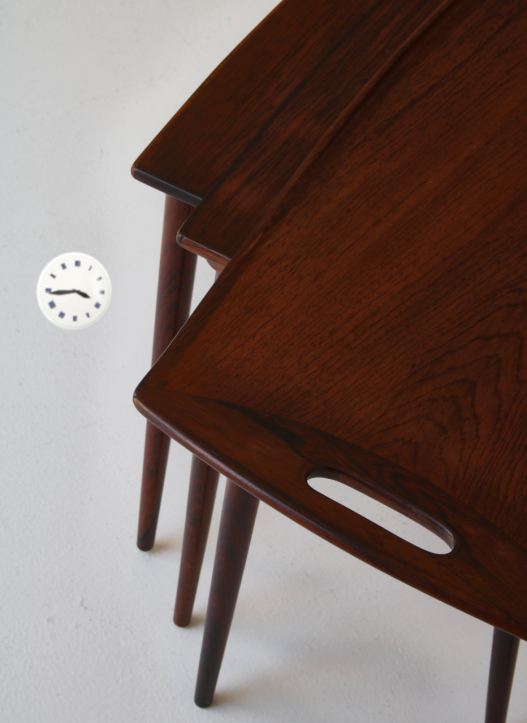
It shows 3.44
